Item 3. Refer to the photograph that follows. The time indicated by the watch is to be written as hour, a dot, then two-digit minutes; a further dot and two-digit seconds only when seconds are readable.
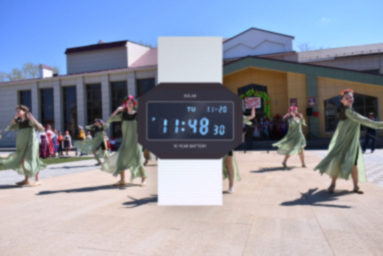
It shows 11.48.30
